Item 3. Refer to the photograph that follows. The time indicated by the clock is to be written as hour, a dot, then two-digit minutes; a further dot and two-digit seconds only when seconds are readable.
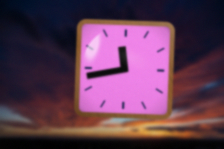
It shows 11.43
